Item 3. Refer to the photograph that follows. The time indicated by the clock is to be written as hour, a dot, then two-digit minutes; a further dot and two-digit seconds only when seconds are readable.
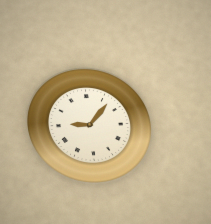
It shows 9.07
